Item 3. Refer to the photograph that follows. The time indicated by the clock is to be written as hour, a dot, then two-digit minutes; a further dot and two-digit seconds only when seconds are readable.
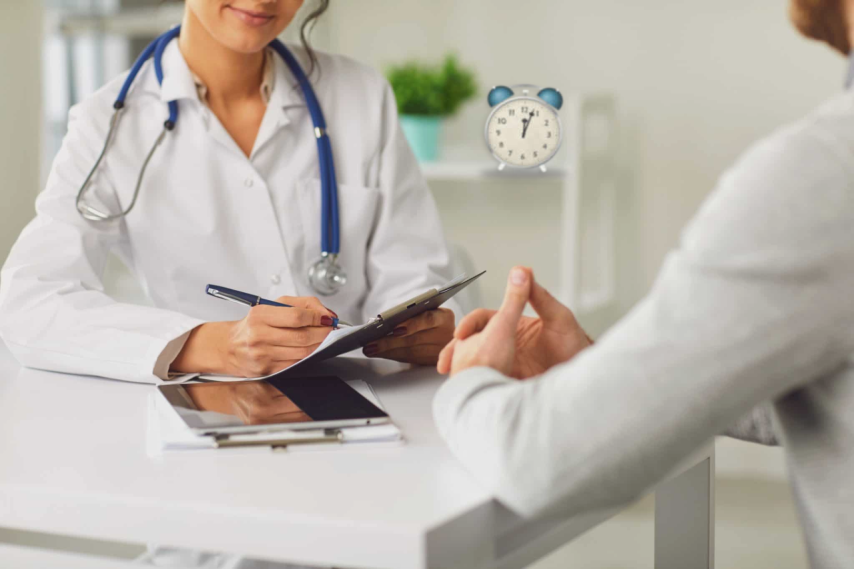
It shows 12.03
